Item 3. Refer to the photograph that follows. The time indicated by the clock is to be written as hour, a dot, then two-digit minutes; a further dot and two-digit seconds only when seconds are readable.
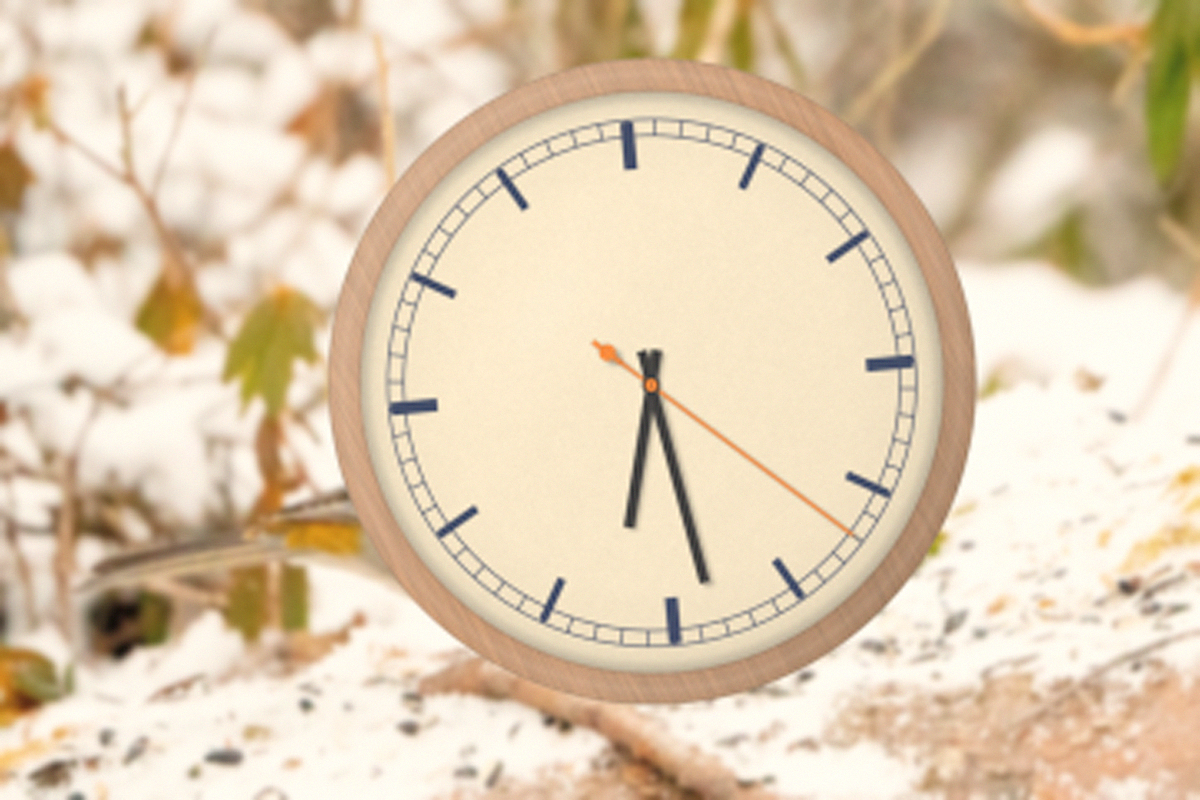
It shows 6.28.22
